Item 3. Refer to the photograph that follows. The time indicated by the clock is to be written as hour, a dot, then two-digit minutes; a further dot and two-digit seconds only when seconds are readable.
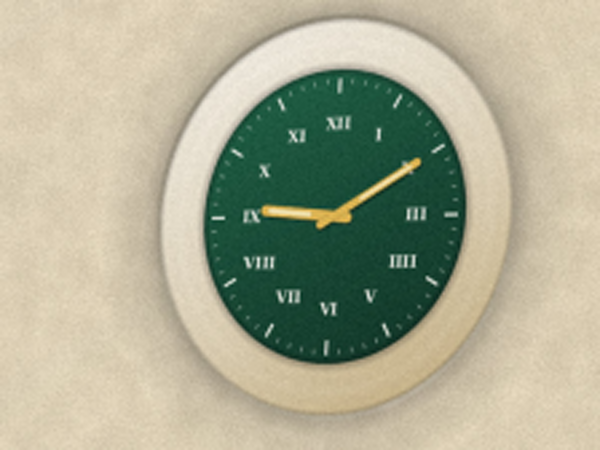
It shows 9.10
